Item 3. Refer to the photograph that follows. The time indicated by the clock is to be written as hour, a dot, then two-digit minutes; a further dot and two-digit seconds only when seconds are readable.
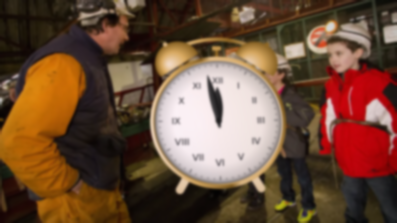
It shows 11.58
